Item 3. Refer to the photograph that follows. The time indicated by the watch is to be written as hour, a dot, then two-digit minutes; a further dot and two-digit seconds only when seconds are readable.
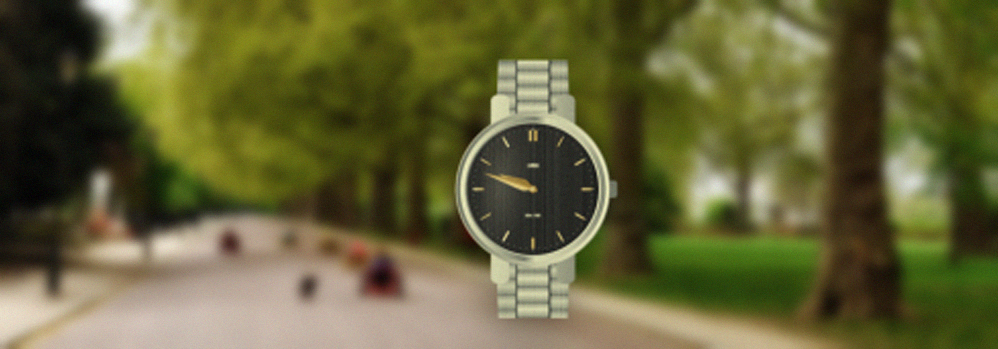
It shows 9.48
